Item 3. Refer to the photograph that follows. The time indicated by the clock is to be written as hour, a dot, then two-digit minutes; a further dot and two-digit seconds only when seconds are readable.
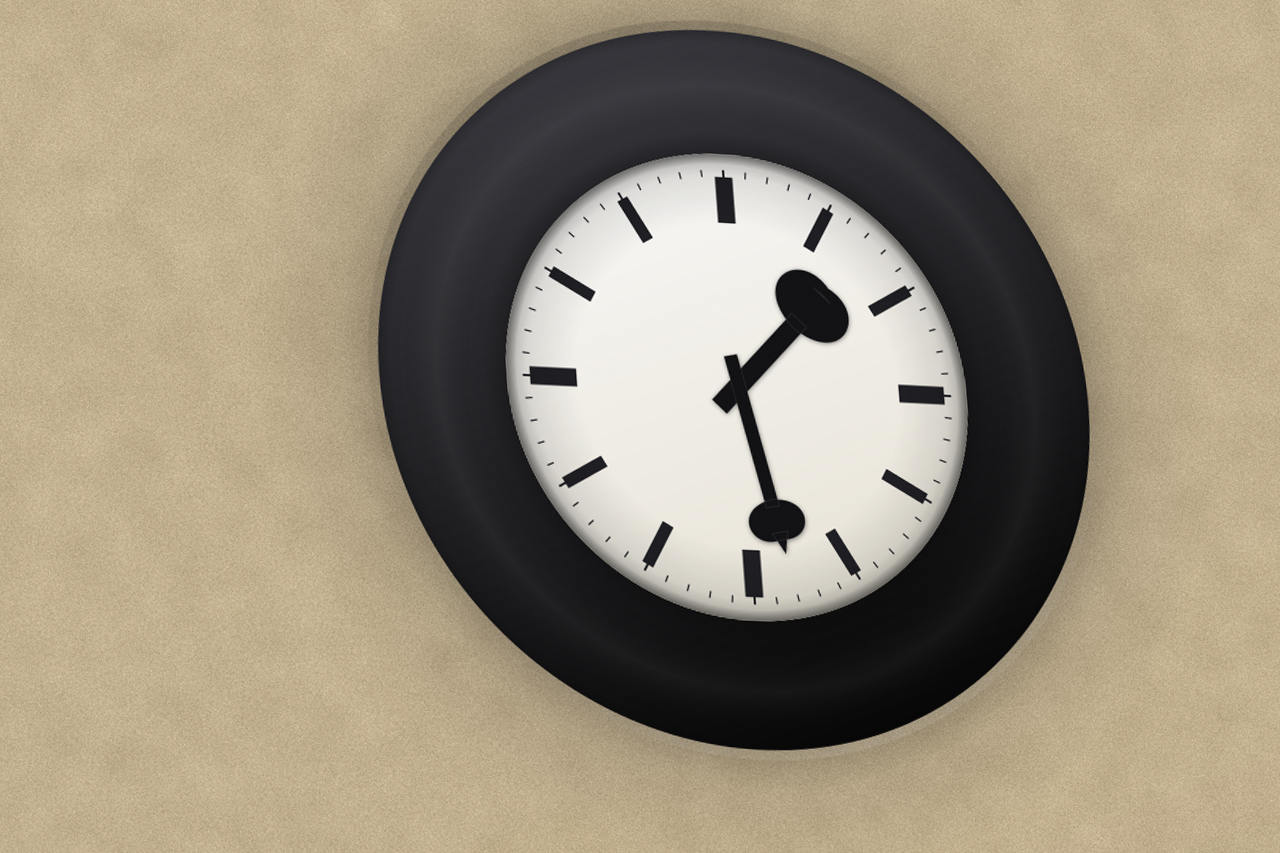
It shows 1.28
